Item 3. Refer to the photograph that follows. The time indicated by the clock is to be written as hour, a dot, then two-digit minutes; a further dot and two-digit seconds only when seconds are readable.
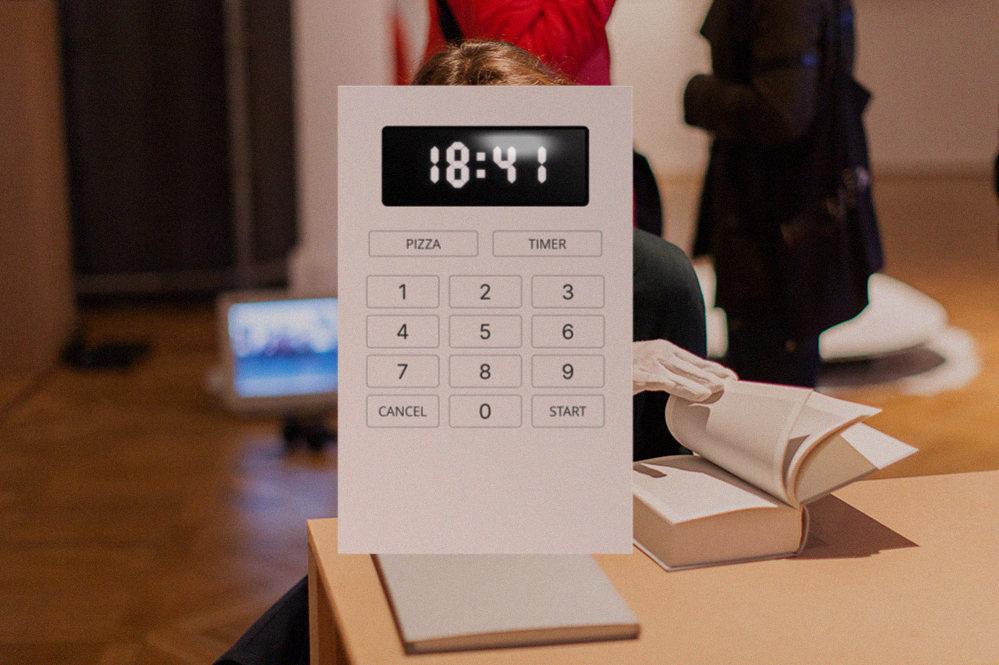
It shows 18.41
